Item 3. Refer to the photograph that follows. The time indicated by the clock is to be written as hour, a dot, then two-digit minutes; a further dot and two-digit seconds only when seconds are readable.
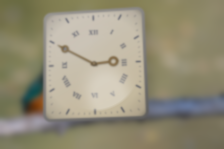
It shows 2.50
